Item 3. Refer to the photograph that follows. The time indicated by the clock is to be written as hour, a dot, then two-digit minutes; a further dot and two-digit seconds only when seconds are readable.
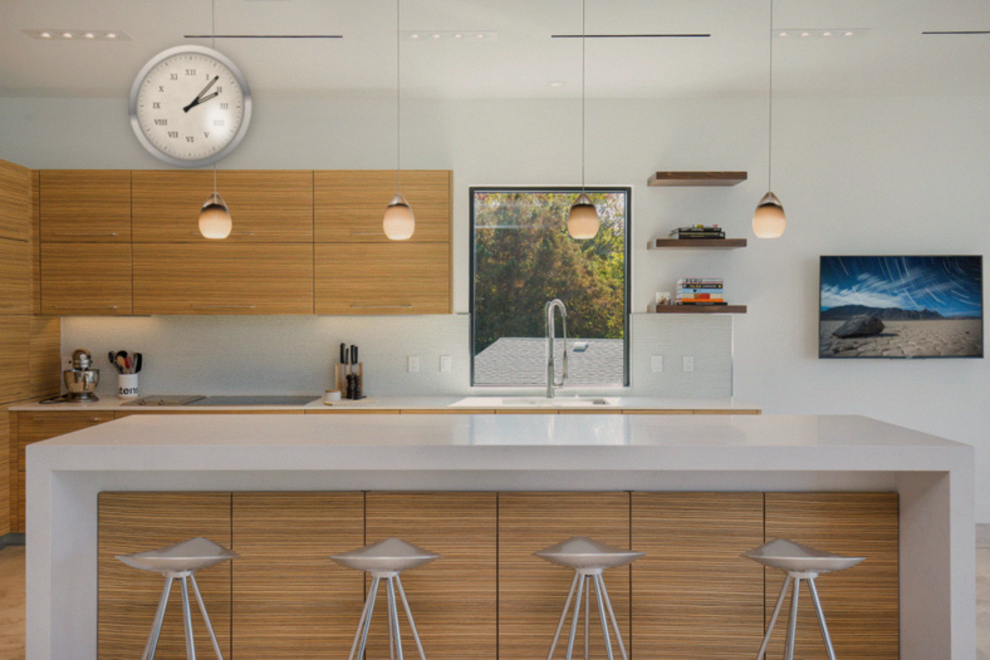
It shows 2.07
